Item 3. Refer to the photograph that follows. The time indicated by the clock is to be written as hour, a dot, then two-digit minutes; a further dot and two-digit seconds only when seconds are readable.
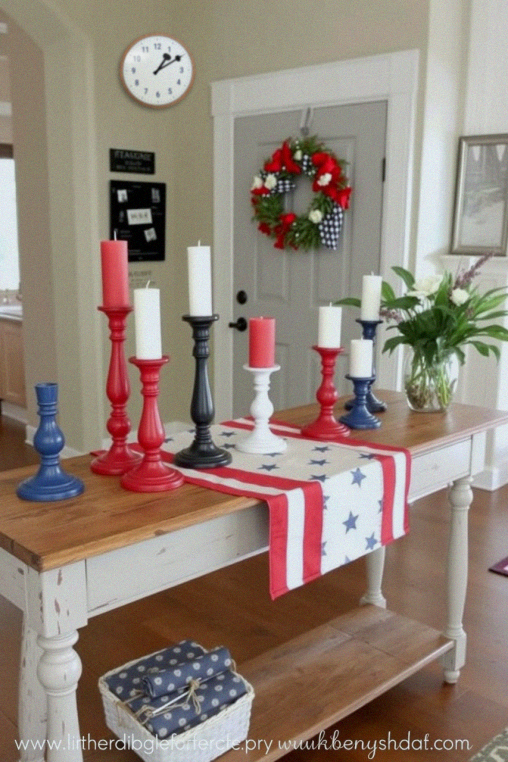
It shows 1.10
